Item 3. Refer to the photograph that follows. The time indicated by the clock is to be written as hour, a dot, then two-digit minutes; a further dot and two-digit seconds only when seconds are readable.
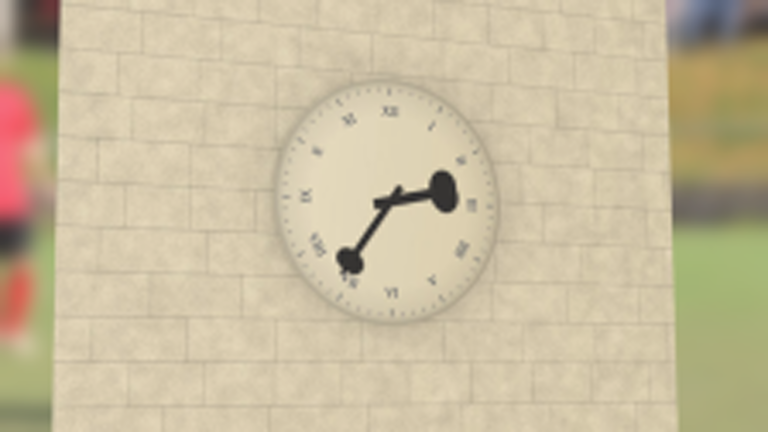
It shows 2.36
